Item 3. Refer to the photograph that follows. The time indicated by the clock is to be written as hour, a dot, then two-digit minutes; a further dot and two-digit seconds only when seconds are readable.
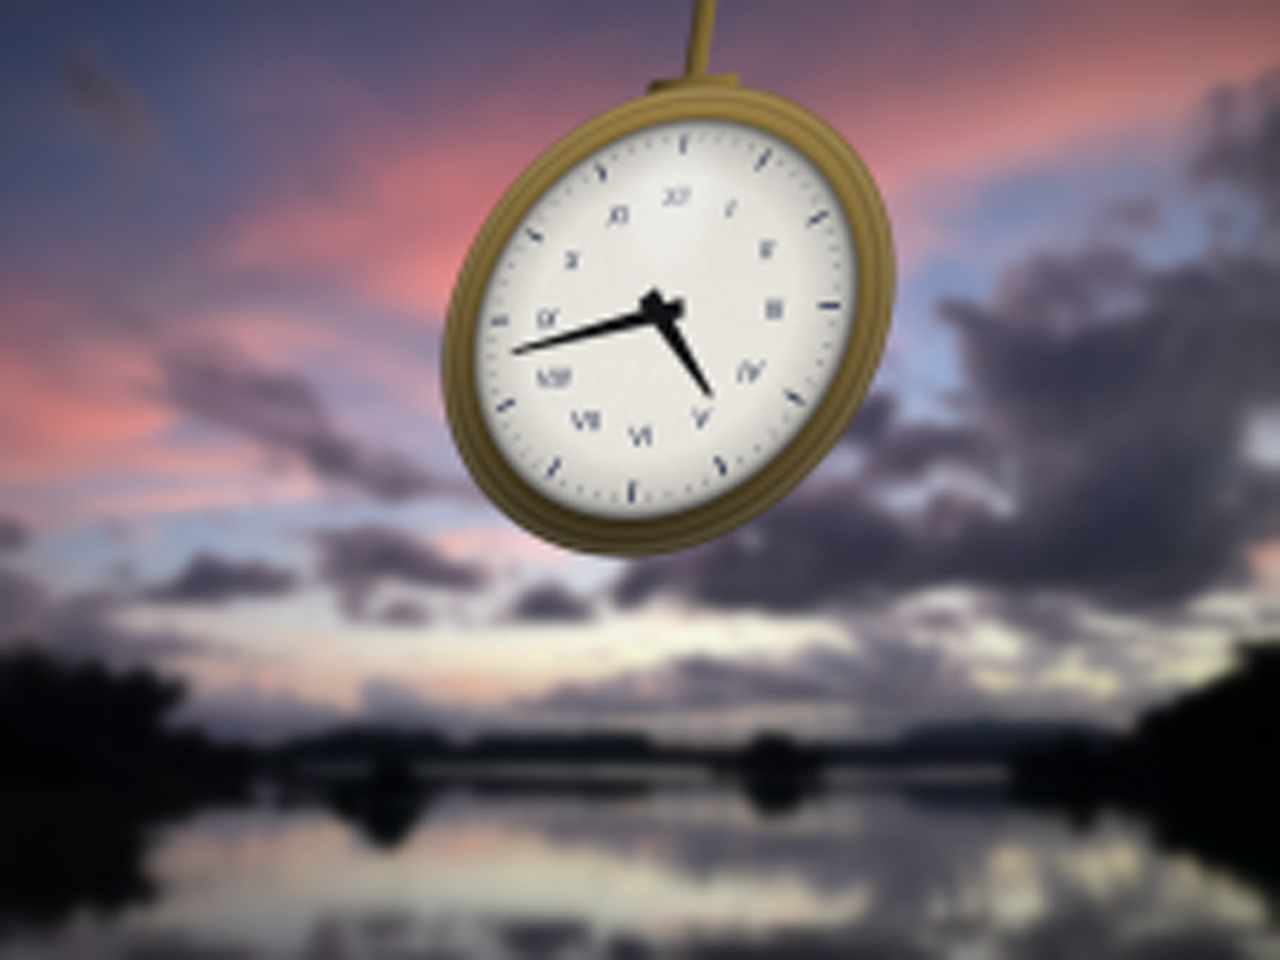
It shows 4.43
